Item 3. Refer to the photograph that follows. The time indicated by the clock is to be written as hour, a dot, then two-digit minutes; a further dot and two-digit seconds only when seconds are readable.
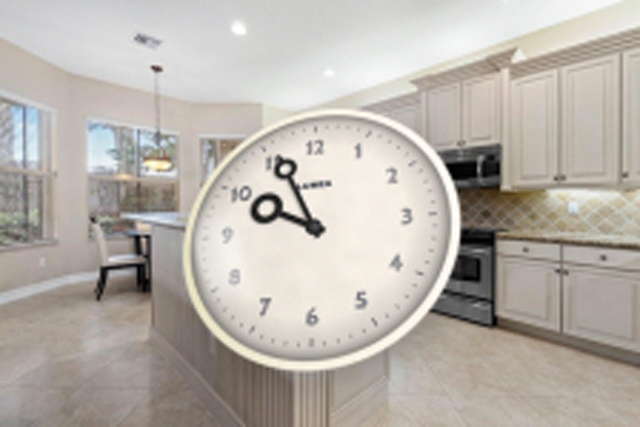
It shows 9.56
